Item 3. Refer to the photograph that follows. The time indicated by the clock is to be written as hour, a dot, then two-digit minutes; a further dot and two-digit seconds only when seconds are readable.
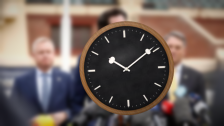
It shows 10.09
